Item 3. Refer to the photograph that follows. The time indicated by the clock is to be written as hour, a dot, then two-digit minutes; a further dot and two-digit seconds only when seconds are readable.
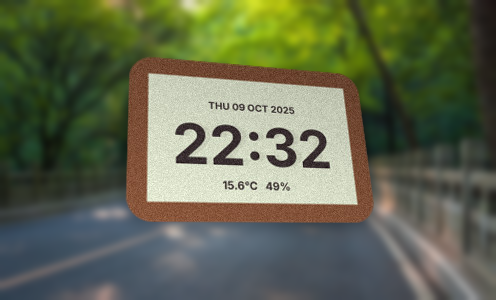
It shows 22.32
